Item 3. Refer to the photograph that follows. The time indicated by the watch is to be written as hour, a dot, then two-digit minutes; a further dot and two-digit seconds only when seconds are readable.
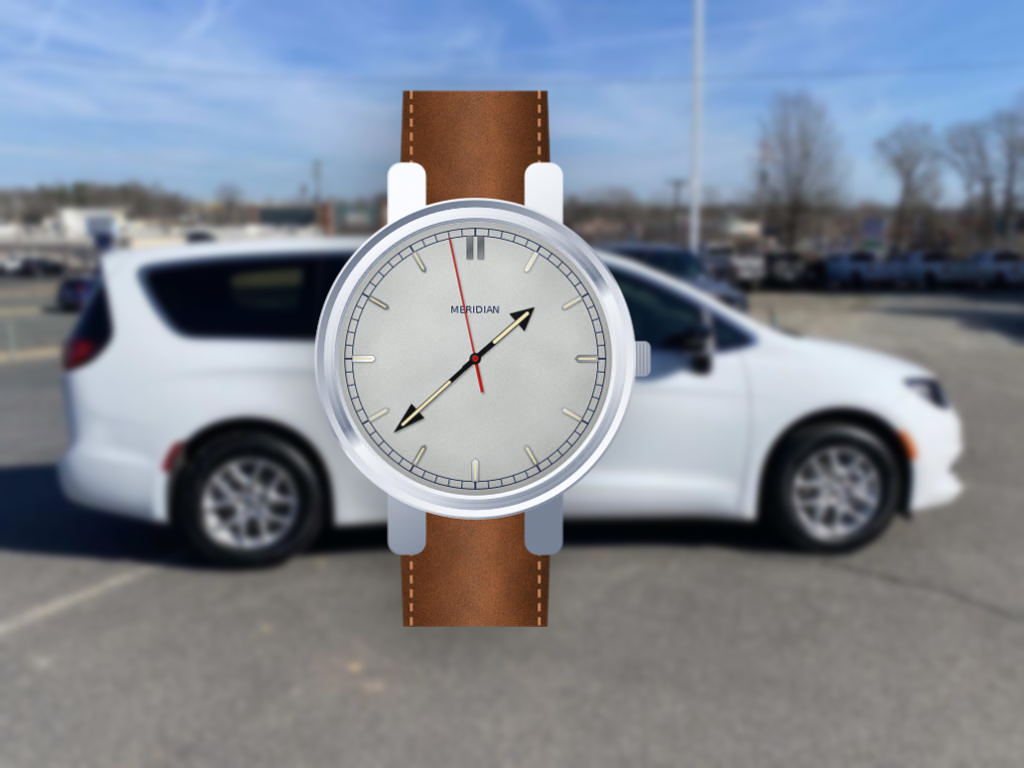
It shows 1.37.58
